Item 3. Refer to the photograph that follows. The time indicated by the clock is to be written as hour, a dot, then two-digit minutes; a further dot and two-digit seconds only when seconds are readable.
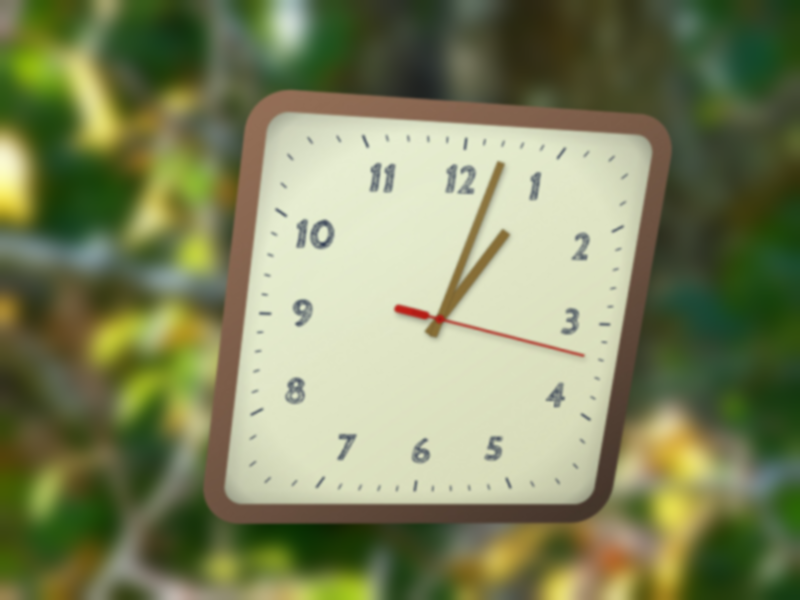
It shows 1.02.17
